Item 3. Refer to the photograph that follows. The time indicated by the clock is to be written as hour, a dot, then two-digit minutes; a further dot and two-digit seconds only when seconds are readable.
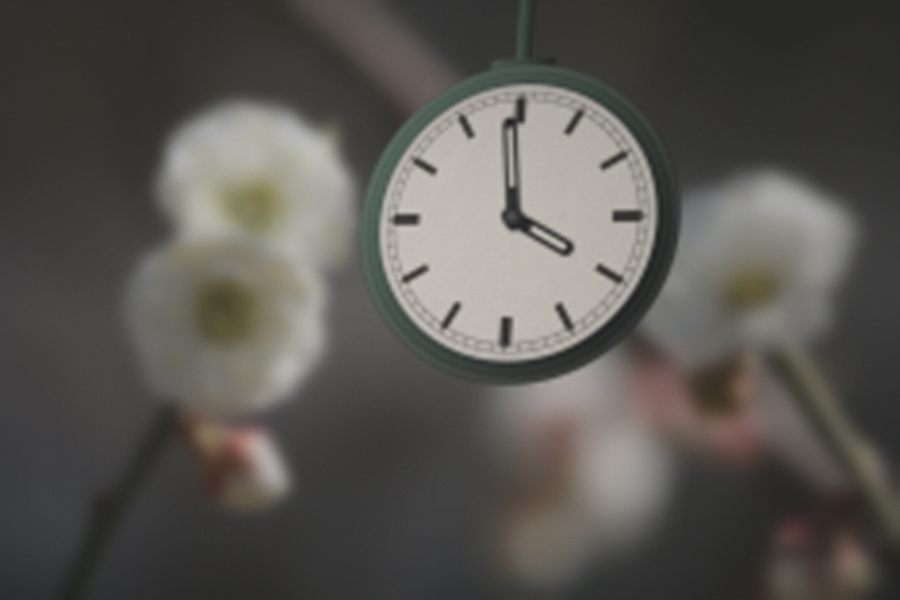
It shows 3.59
